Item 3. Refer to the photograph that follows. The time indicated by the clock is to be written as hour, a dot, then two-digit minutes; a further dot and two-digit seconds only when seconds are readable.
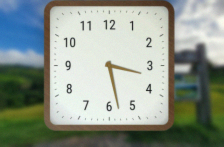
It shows 3.28
